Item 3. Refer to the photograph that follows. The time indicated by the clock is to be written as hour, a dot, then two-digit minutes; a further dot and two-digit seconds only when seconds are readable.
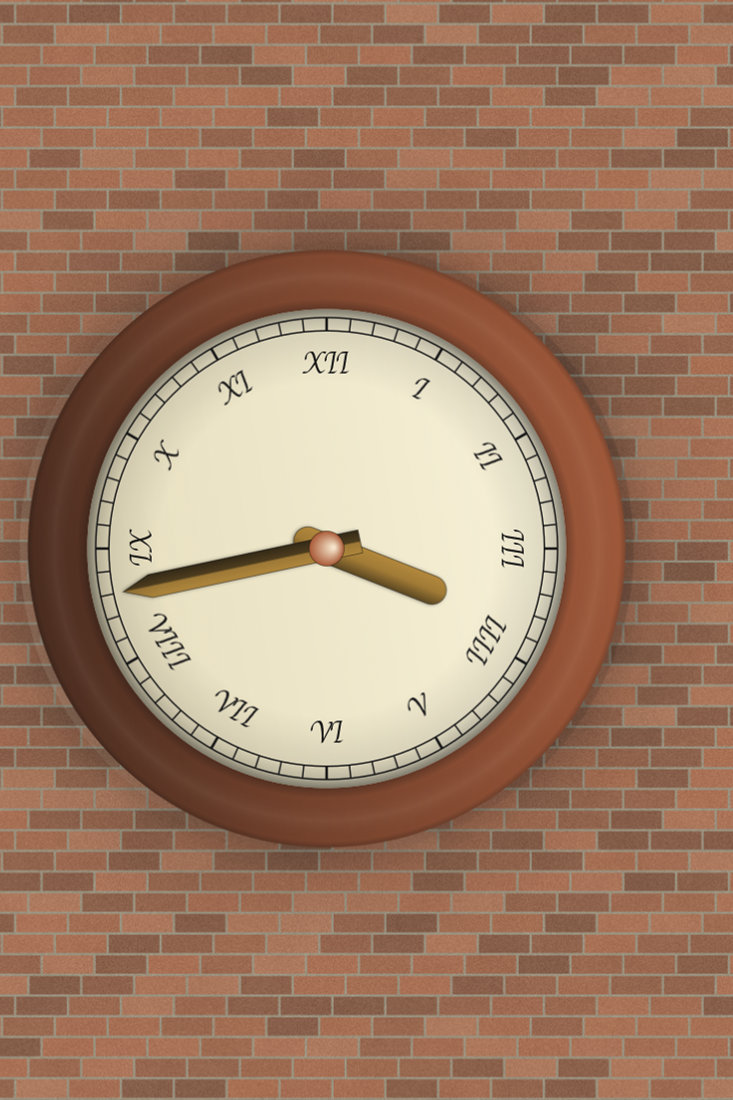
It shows 3.43
